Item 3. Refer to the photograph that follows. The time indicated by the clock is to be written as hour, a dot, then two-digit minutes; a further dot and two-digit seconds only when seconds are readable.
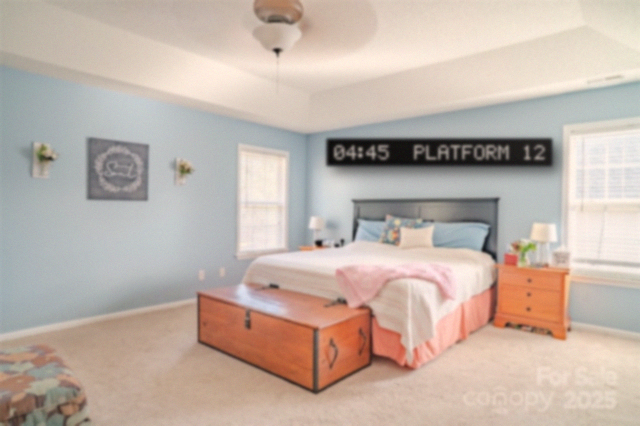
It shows 4.45
